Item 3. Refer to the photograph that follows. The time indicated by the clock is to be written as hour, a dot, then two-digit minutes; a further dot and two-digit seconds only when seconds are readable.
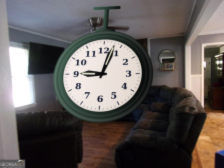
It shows 9.03
